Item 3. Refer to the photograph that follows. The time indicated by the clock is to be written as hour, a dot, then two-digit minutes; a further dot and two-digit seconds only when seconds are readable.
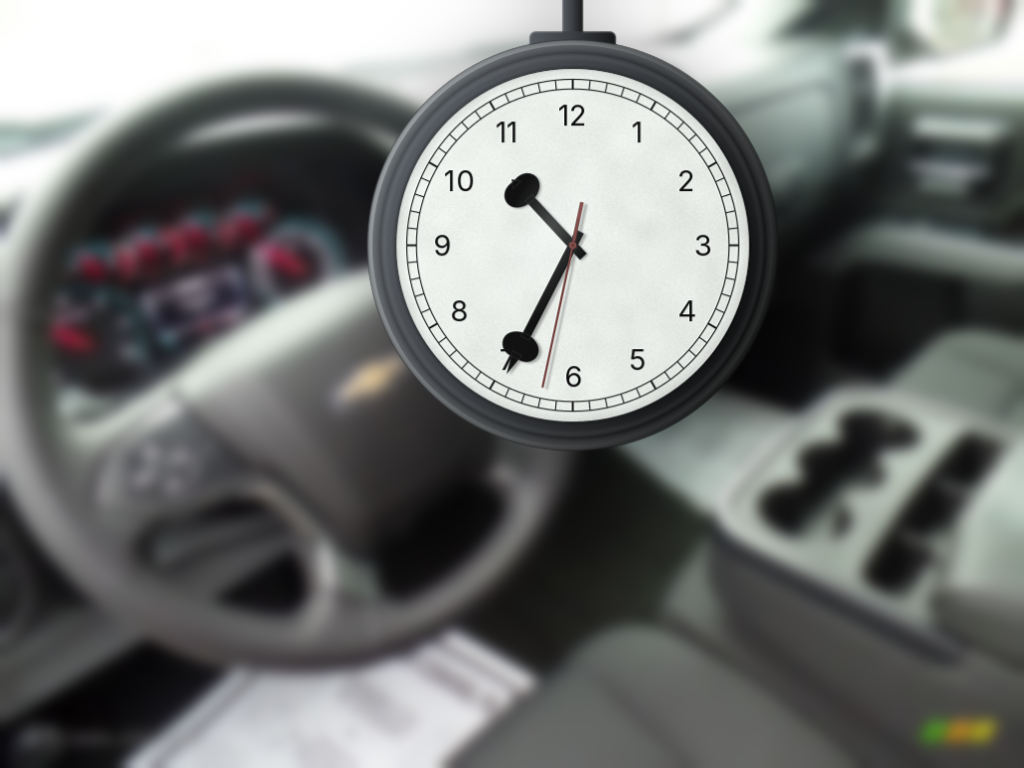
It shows 10.34.32
